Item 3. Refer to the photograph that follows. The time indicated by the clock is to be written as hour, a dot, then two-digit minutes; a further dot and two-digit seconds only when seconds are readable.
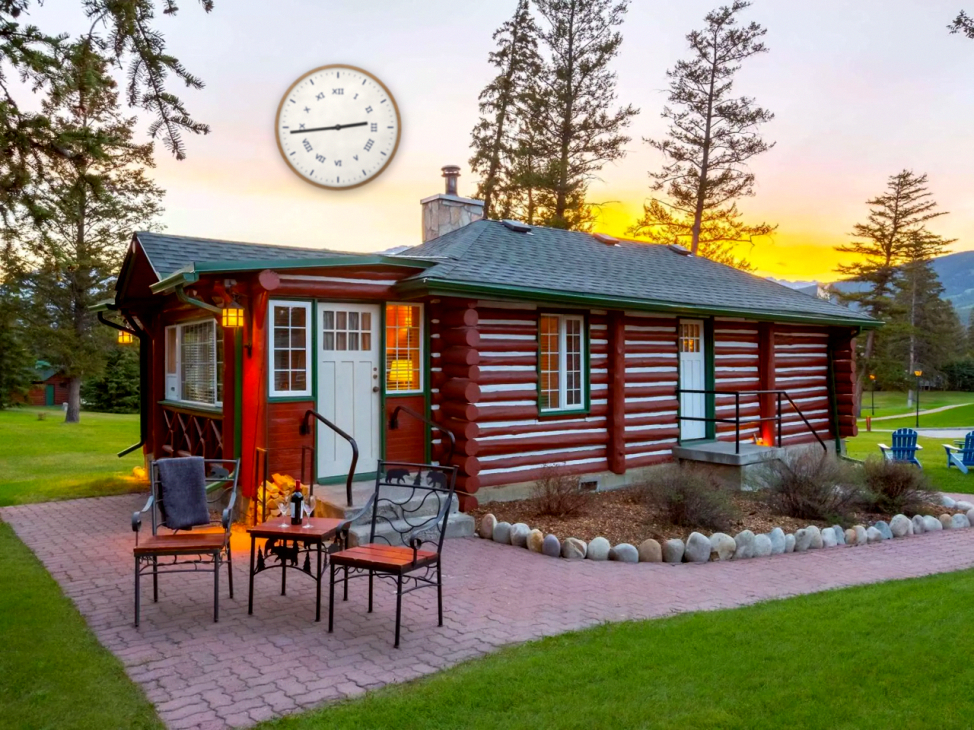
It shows 2.44
